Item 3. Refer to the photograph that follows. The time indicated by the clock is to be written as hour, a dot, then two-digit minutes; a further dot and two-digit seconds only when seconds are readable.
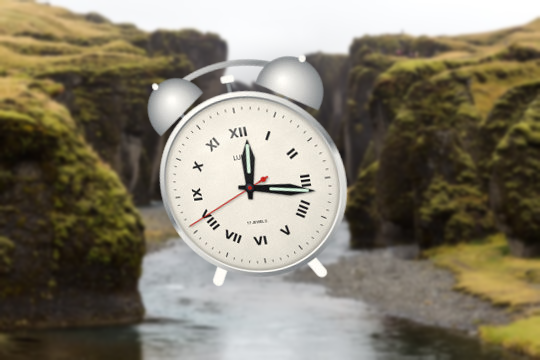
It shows 12.16.41
